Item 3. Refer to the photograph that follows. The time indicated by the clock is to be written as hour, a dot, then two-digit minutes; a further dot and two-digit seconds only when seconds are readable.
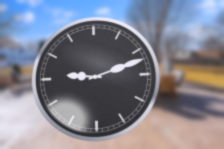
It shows 9.12
